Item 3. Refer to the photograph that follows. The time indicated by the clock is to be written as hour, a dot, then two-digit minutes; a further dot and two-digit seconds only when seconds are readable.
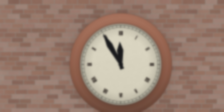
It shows 11.55
